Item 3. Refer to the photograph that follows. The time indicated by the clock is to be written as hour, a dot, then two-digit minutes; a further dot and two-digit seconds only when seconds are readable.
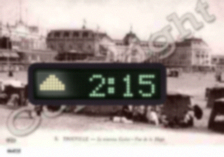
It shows 2.15
